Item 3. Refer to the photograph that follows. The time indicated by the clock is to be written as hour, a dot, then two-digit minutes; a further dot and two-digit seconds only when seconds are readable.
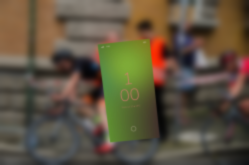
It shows 1.00
